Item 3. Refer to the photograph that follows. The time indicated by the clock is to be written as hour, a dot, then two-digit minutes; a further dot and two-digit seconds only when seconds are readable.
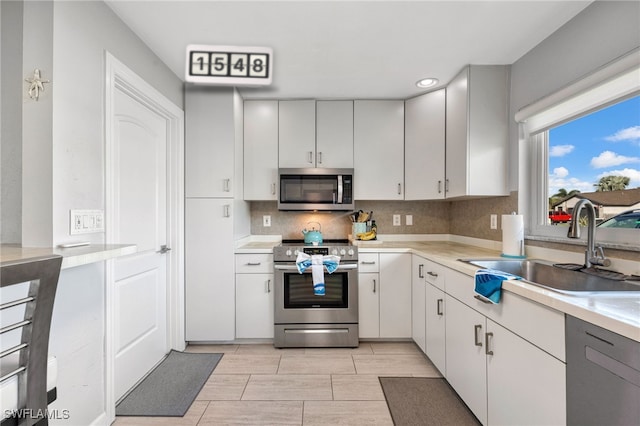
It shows 15.48
